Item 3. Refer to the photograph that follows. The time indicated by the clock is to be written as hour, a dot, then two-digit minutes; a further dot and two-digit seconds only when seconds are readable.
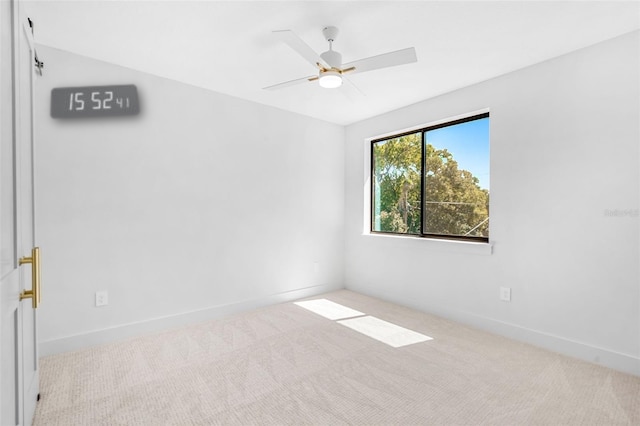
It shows 15.52
